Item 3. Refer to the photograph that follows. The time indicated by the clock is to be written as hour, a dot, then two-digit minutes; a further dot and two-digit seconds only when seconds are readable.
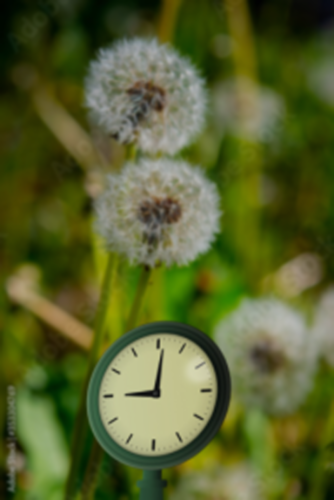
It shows 9.01
